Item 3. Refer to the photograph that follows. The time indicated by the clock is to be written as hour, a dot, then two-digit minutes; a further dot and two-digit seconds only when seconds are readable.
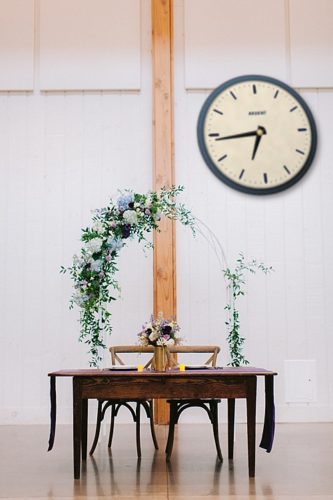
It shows 6.44
